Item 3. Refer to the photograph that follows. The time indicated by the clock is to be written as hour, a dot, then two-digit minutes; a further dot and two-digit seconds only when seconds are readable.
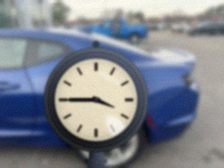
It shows 3.45
